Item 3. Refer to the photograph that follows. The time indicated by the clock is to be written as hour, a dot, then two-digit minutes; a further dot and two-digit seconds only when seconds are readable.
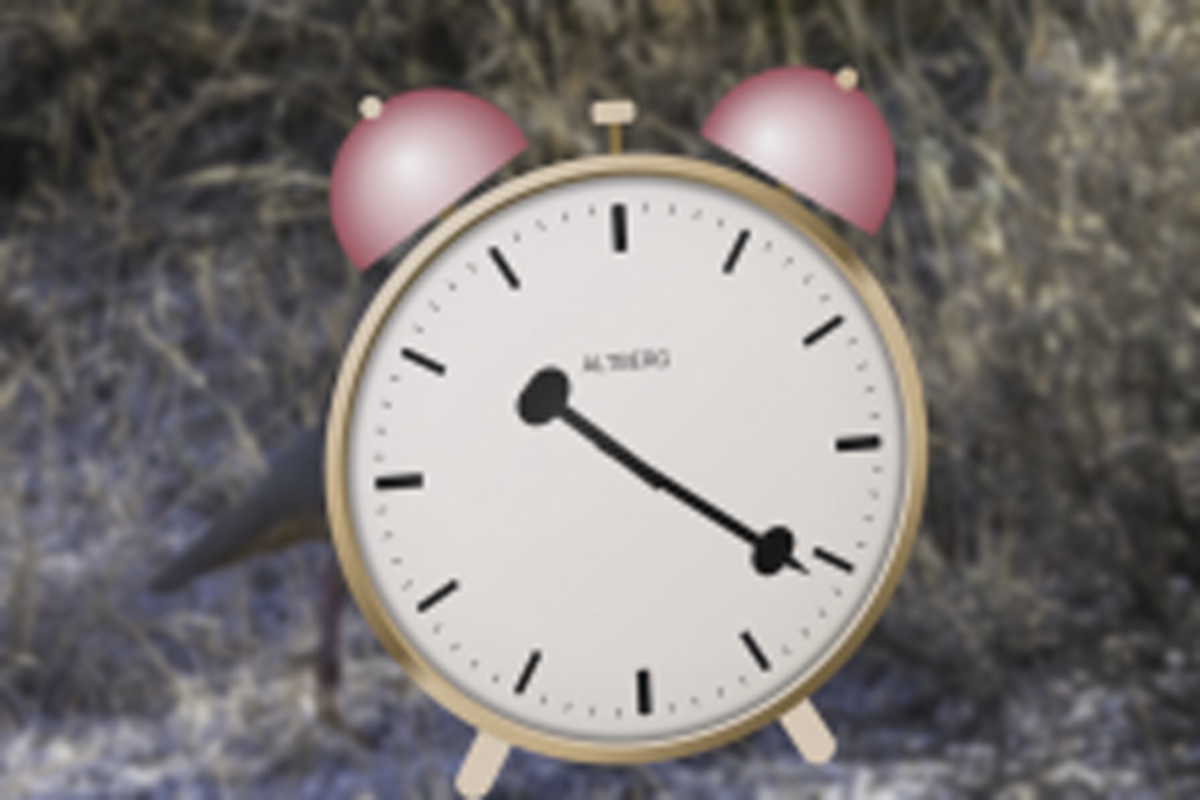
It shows 10.21
